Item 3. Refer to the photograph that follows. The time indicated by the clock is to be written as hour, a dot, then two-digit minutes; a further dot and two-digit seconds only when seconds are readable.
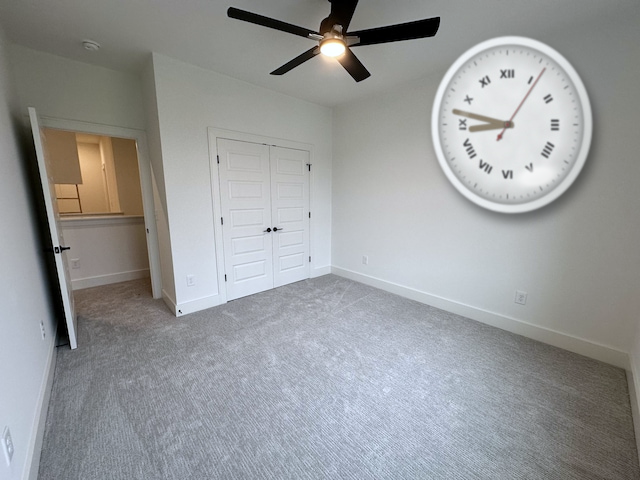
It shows 8.47.06
